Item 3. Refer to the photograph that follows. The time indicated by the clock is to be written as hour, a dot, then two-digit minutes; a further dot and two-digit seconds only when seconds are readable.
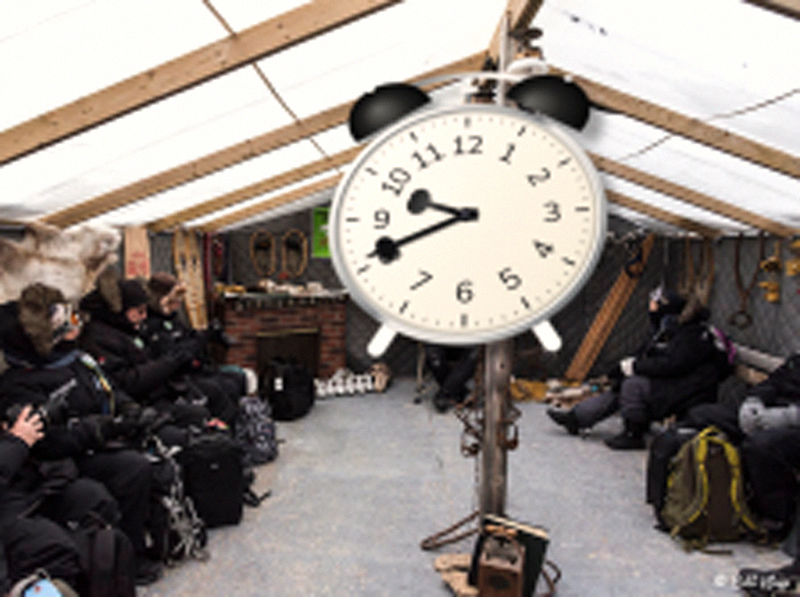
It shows 9.41
